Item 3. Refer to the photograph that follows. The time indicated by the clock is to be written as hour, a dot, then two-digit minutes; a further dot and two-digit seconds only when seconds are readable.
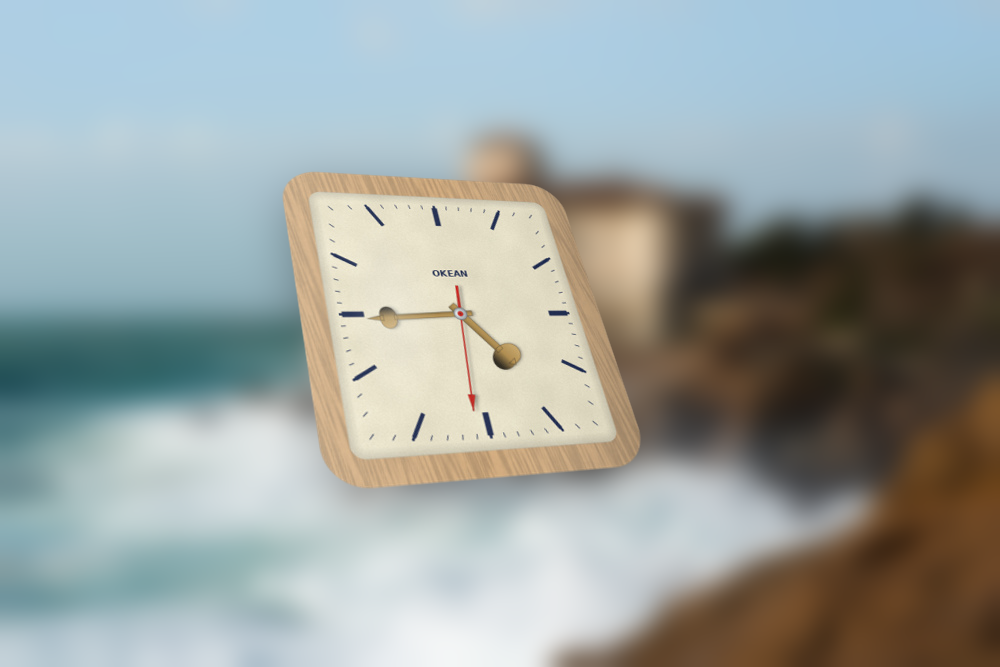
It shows 4.44.31
